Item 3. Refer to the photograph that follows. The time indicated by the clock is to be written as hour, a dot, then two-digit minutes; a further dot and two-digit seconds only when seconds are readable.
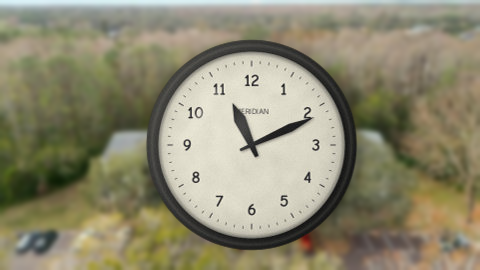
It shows 11.11
